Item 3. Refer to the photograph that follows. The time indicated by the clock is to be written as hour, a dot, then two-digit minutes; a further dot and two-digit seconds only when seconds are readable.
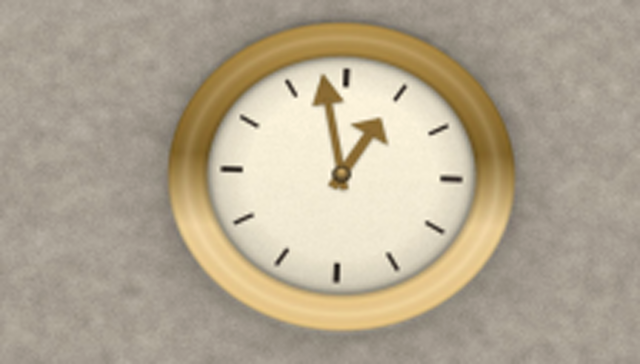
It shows 12.58
